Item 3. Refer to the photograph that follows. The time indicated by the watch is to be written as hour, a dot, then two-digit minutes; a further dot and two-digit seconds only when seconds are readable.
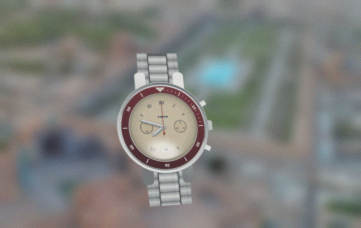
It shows 7.48
